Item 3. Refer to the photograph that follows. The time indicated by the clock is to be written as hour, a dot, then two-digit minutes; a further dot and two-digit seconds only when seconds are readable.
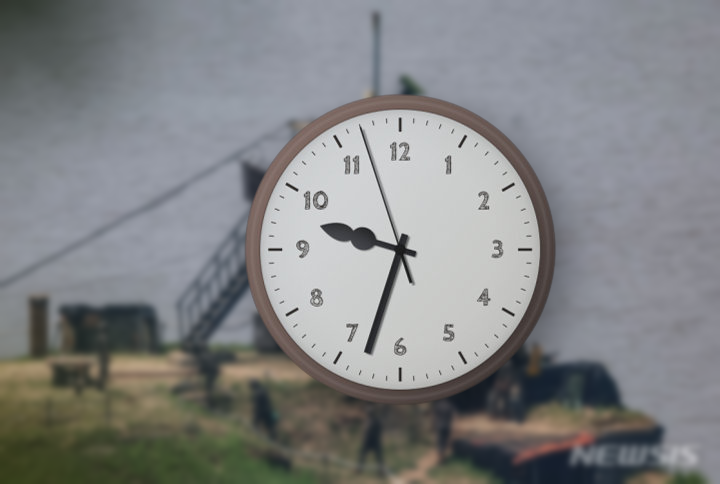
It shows 9.32.57
